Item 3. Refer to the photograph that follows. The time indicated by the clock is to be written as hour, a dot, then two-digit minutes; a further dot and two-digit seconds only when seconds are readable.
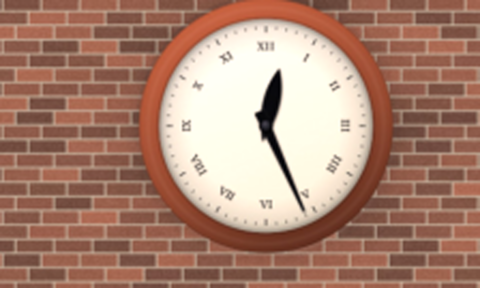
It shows 12.26
